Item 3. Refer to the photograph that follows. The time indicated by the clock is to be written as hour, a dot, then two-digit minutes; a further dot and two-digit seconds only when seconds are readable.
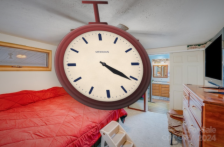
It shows 4.21
